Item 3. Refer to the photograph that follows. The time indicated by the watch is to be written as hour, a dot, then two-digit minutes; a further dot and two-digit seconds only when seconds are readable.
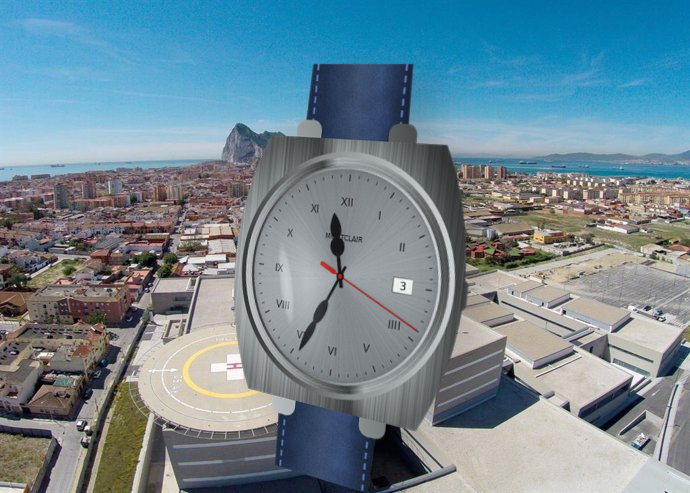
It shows 11.34.19
